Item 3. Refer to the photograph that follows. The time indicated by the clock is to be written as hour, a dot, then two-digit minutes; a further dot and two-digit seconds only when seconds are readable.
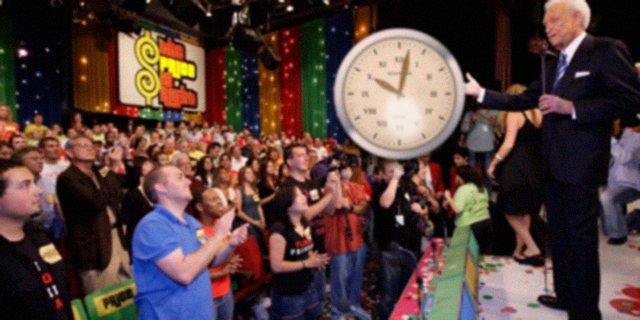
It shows 10.02
